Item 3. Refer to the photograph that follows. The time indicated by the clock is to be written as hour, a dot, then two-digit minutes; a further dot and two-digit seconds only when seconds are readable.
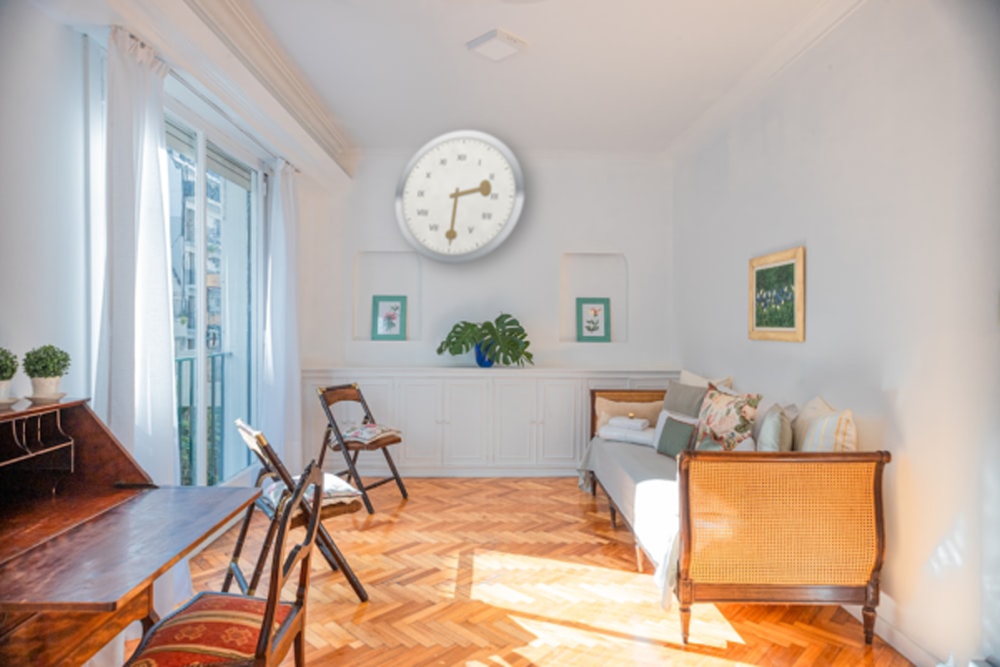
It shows 2.30
